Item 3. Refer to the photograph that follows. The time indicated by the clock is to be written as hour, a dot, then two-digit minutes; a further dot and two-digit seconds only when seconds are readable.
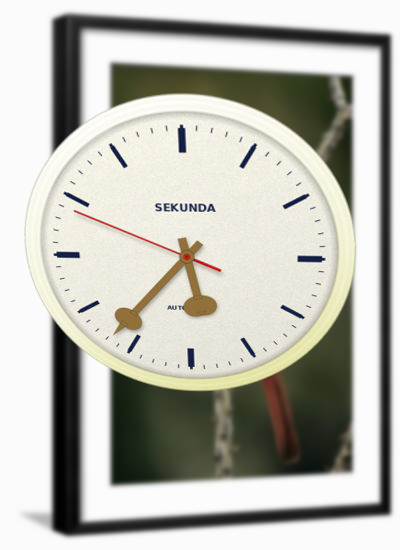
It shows 5.36.49
